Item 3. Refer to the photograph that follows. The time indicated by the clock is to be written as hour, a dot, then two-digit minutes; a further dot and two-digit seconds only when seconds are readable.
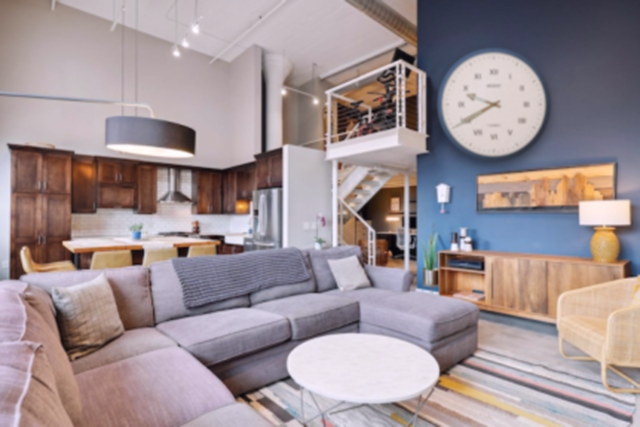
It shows 9.40
